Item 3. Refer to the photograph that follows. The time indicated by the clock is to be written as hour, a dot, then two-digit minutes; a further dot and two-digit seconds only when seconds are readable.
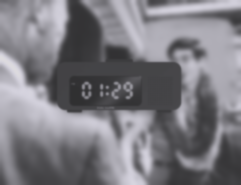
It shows 1.29
